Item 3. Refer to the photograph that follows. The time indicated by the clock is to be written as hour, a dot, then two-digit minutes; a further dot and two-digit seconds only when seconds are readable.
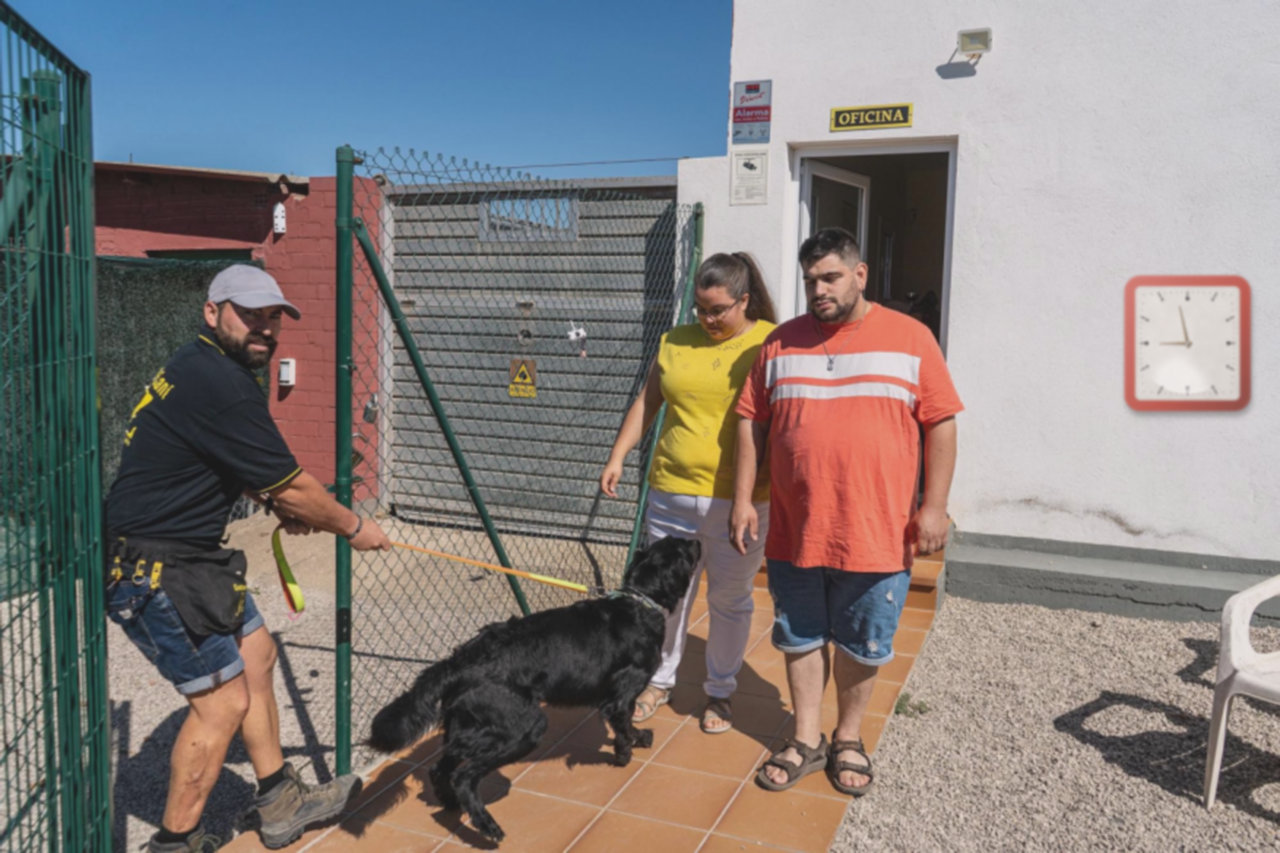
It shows 8.58
